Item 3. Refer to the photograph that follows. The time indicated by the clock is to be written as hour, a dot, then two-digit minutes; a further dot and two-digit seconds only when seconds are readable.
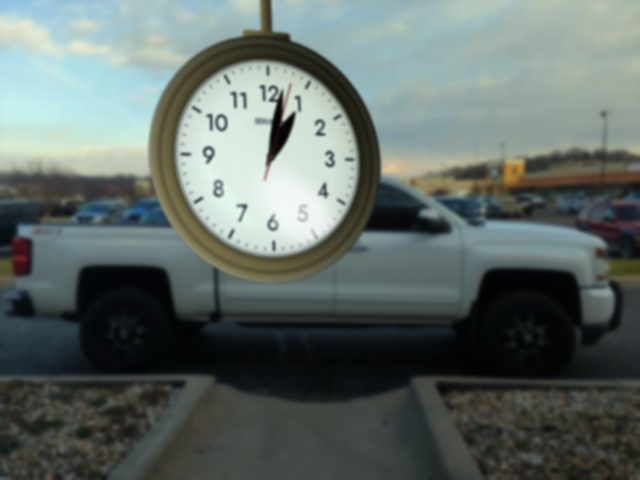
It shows 1.02.03
